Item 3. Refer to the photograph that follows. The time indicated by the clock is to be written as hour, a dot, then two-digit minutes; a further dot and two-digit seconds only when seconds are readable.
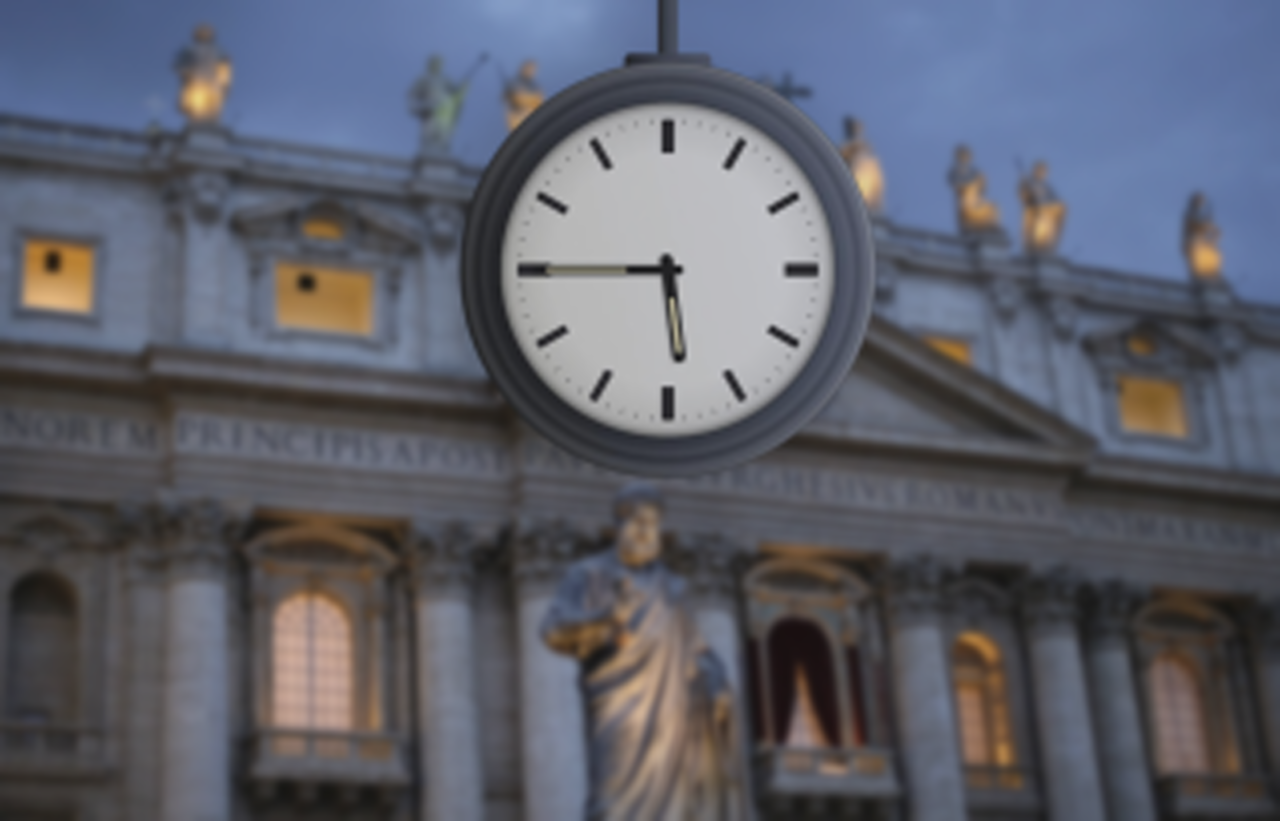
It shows 5.45
